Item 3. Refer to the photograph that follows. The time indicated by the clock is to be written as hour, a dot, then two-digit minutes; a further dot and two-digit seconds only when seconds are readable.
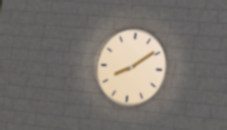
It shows 8.09
